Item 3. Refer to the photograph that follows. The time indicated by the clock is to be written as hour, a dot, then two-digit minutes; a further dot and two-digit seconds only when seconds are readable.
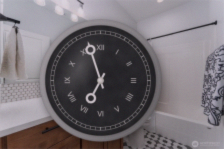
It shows 6.57
